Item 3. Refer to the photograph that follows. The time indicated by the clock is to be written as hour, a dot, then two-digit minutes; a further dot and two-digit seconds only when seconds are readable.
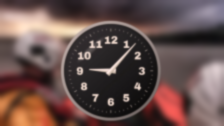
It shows 9.07
